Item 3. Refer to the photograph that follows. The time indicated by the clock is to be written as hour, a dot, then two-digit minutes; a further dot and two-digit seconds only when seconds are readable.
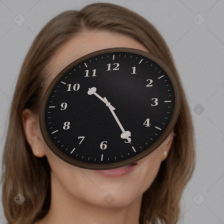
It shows 10.25
